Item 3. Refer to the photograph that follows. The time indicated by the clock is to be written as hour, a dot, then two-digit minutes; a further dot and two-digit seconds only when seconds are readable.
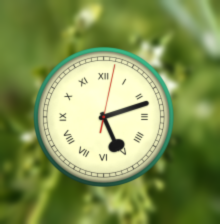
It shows 5.12.02
